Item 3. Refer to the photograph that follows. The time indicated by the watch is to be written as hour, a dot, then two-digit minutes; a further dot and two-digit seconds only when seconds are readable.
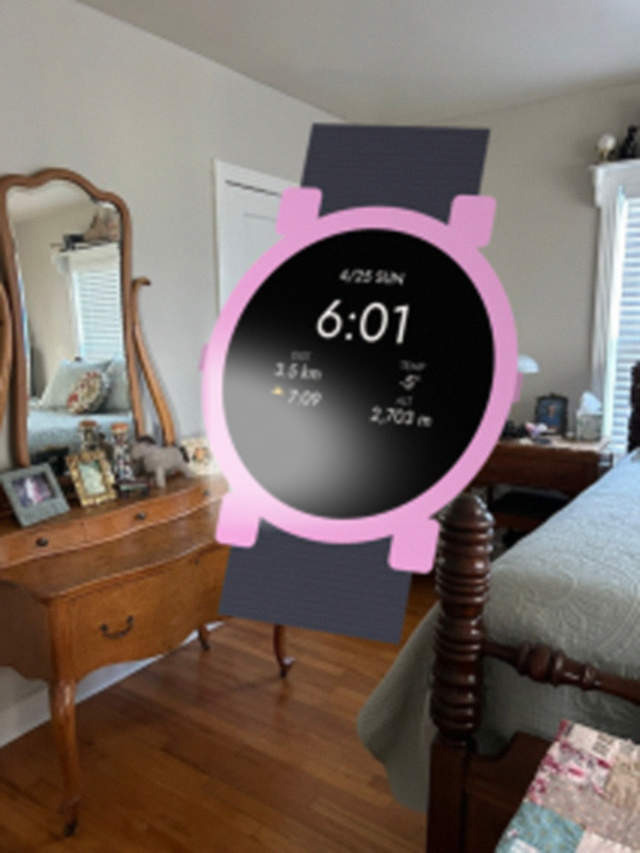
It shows 6.01
